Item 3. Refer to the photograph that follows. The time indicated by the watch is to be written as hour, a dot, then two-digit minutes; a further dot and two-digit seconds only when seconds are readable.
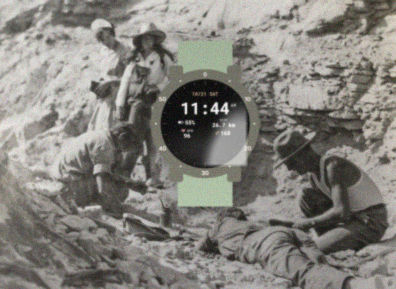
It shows 11.44
